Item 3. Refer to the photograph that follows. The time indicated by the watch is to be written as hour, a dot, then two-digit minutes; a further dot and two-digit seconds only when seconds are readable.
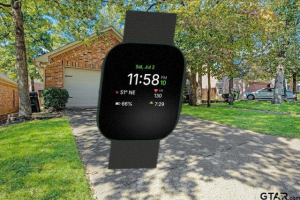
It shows 11.58
